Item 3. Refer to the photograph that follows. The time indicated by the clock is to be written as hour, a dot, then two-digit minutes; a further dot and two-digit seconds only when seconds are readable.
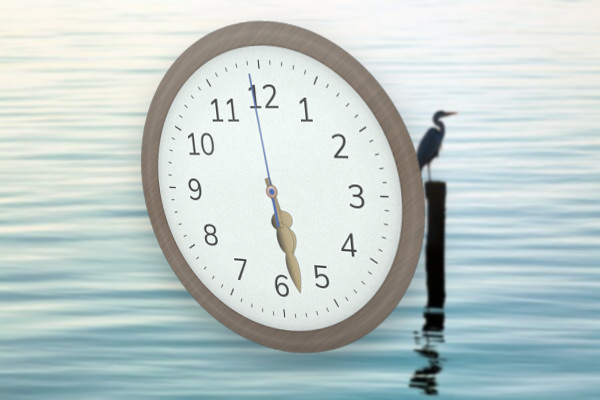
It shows 5.27.59
